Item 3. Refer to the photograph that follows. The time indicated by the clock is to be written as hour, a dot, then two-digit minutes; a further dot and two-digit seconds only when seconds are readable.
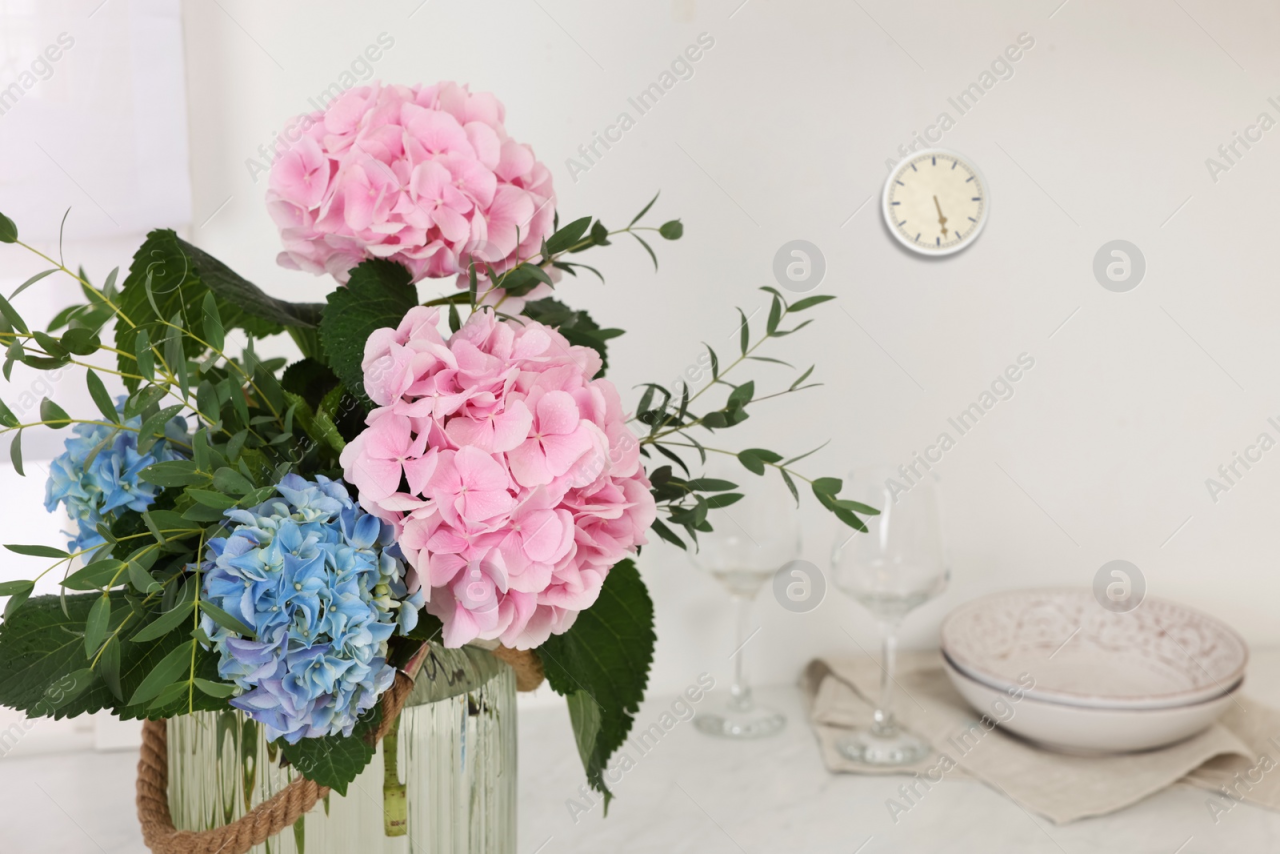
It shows 5.28
